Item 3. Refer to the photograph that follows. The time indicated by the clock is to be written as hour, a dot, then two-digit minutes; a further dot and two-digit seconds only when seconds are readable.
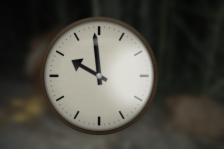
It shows 9.59
